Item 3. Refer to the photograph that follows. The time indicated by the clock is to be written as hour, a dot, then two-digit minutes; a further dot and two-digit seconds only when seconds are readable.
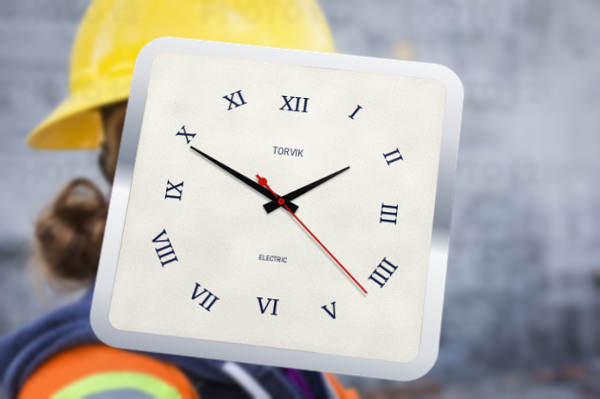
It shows 1.49.22
